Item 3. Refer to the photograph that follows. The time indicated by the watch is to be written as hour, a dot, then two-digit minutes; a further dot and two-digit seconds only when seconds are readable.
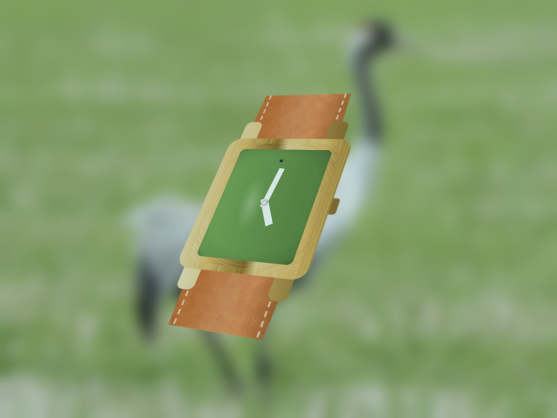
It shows 5.01
